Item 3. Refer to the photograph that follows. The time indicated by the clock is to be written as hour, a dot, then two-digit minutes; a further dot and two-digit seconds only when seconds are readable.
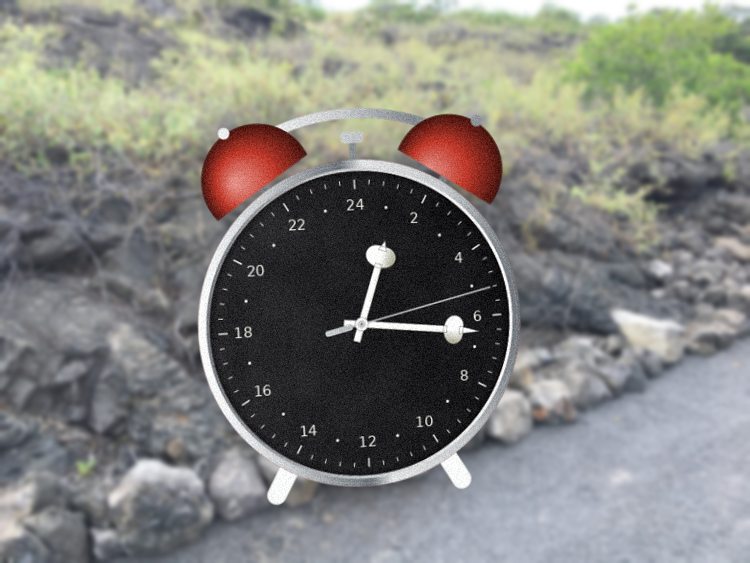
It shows 1.16.13
